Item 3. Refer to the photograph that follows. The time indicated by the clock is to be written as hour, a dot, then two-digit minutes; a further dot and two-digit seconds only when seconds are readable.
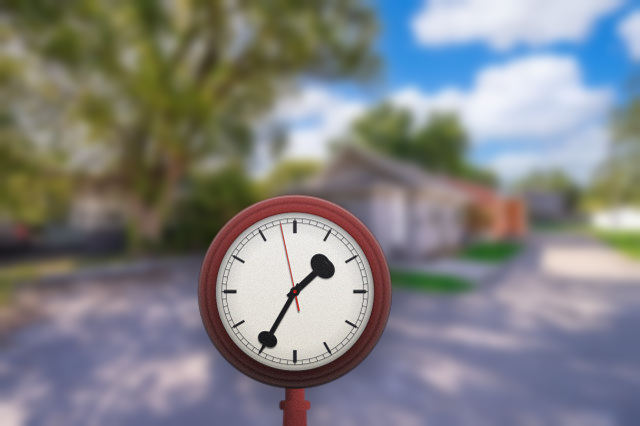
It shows 1.34.58
